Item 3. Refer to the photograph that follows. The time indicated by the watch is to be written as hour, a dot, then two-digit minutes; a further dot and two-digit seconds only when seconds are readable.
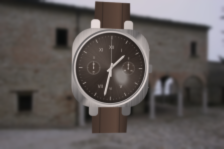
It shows 1.32
